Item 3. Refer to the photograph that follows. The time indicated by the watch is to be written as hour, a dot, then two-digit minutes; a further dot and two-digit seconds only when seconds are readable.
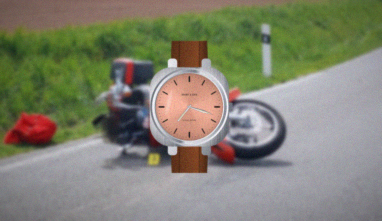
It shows 7.18
